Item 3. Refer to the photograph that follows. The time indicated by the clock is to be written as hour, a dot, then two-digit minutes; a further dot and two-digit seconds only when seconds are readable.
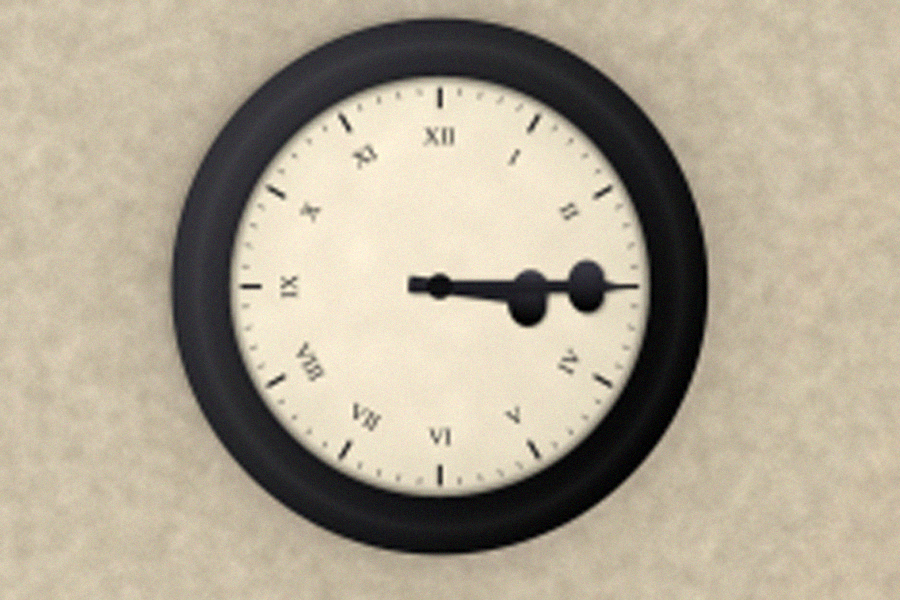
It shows 3.15
